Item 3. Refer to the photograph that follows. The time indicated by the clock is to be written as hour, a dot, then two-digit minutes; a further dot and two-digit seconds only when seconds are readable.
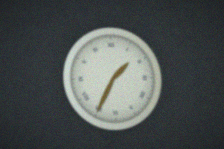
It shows 1.35
